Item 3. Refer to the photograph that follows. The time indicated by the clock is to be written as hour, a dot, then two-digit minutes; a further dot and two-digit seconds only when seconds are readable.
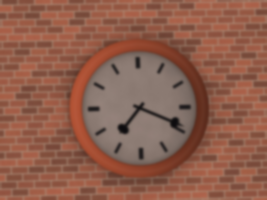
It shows 7.19
